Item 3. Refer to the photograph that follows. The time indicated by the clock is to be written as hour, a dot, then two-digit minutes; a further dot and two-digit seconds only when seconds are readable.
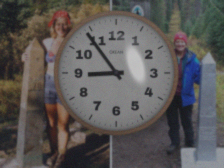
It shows 8.54
